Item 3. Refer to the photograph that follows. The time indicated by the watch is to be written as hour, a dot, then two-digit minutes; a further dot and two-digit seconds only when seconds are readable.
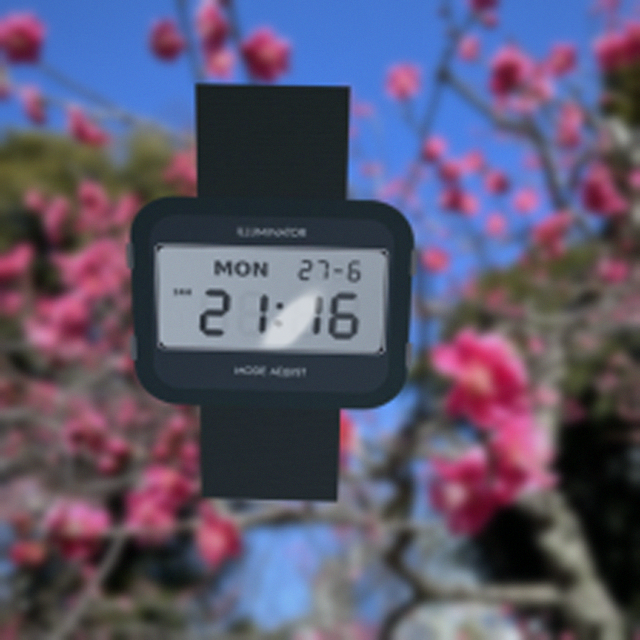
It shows 21.16
